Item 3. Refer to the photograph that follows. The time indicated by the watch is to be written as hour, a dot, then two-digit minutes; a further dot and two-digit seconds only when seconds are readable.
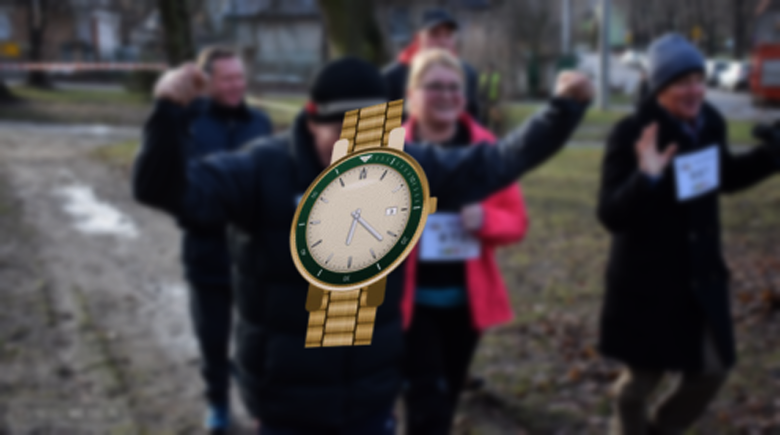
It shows 6.22
